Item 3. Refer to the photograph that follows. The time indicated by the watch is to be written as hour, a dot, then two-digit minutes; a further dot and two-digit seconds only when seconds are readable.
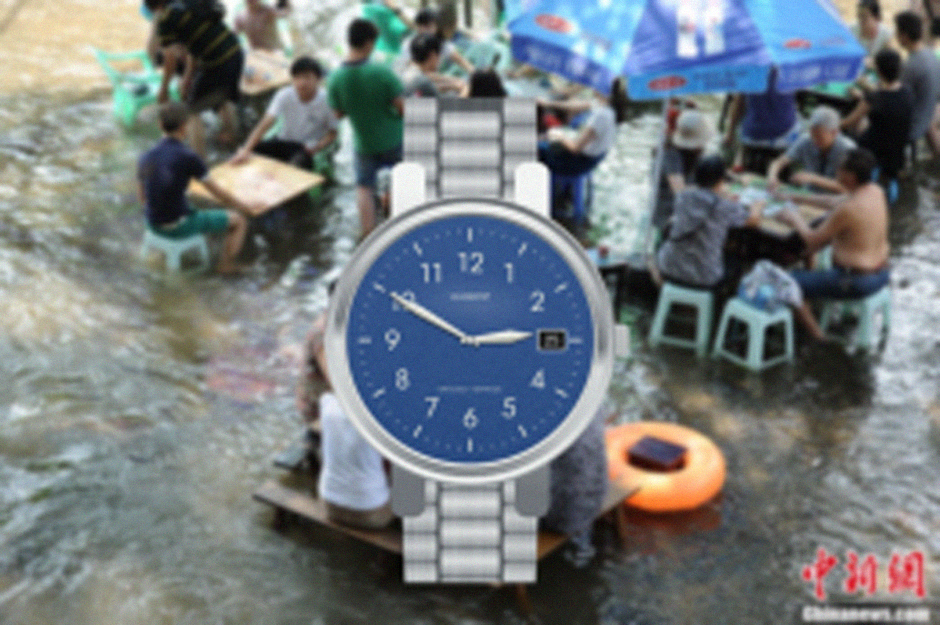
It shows 2.50
